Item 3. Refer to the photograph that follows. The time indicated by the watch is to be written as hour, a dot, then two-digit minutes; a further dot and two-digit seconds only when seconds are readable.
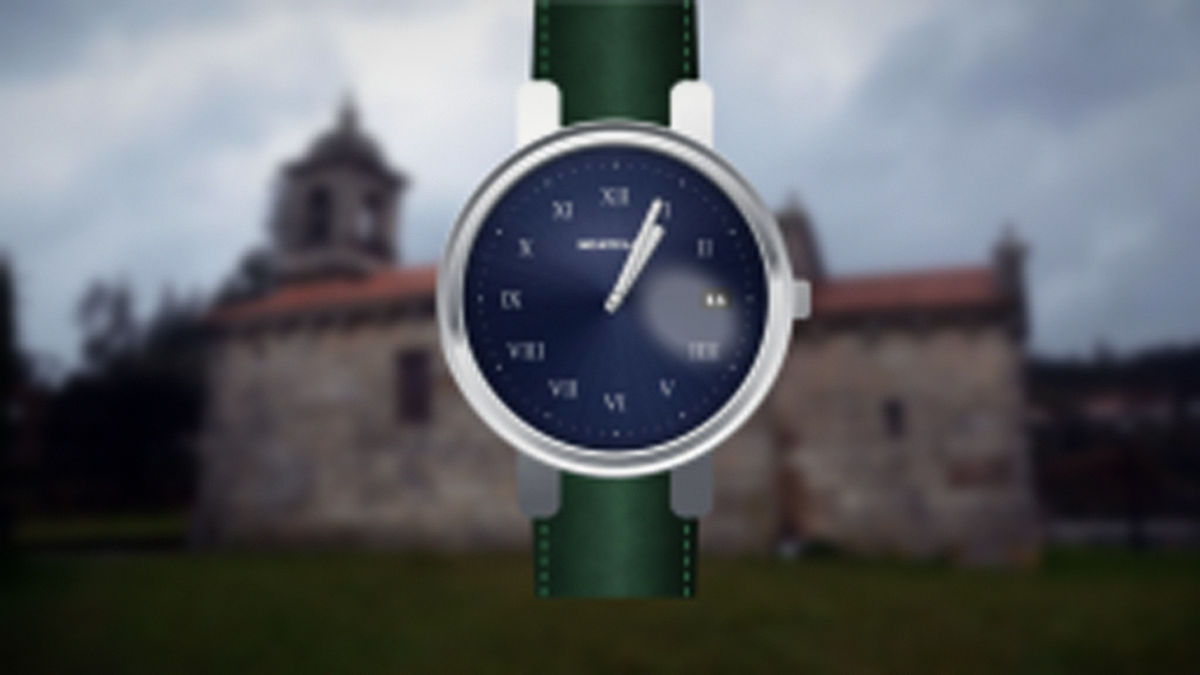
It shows 1.04
